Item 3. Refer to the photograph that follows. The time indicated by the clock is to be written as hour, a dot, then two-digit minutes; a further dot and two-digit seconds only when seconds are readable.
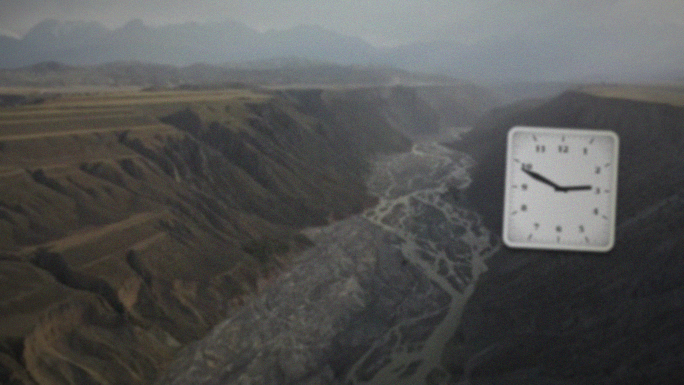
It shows 2.49
